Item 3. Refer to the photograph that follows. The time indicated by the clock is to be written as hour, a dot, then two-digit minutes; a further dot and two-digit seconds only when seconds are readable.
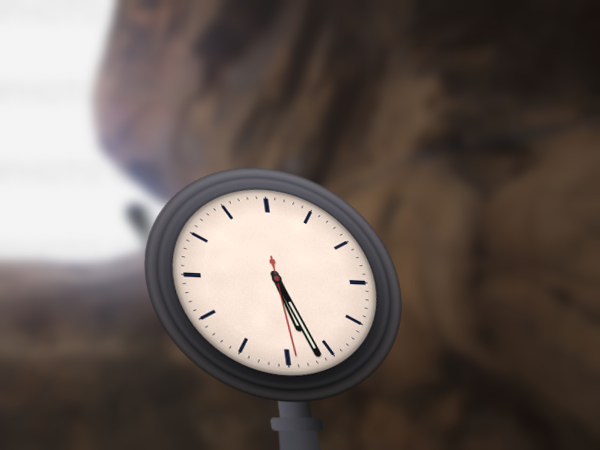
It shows 5.26.29
